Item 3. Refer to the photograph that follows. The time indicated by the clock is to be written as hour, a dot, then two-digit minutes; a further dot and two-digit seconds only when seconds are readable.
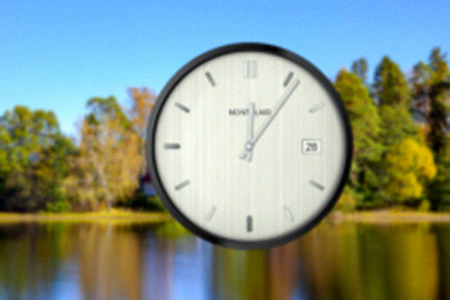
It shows 12.06
